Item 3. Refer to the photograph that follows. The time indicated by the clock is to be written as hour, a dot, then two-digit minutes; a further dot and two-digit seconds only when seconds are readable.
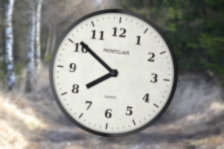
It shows 7.51
